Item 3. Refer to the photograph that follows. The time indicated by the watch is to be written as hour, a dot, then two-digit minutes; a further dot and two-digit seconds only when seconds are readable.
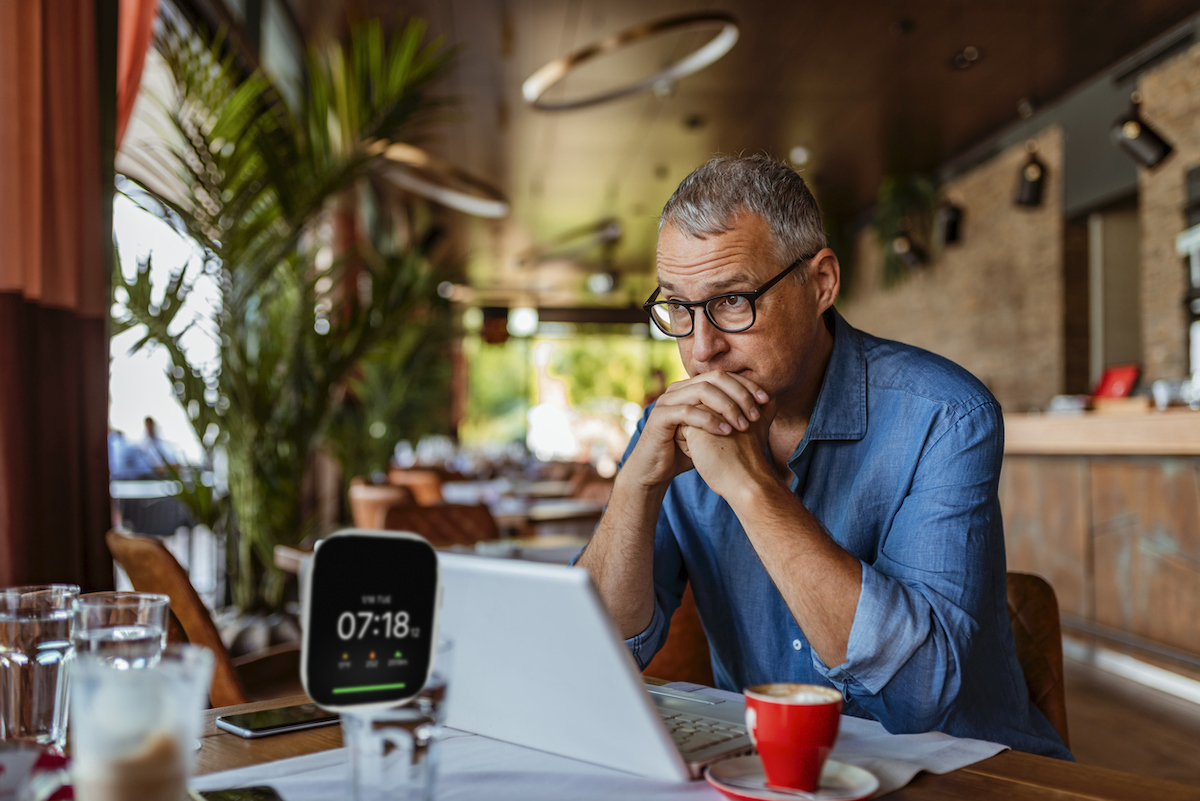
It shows 7.18
